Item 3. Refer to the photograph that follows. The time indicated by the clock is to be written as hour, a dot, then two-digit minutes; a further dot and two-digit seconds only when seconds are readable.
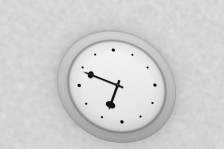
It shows 6.49
